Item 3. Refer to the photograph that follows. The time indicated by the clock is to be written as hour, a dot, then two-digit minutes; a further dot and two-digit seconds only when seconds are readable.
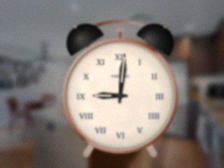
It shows 9.01
